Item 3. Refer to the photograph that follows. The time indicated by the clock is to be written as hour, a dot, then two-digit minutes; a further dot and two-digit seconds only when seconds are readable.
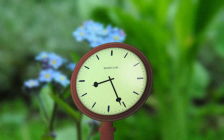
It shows 8.26
